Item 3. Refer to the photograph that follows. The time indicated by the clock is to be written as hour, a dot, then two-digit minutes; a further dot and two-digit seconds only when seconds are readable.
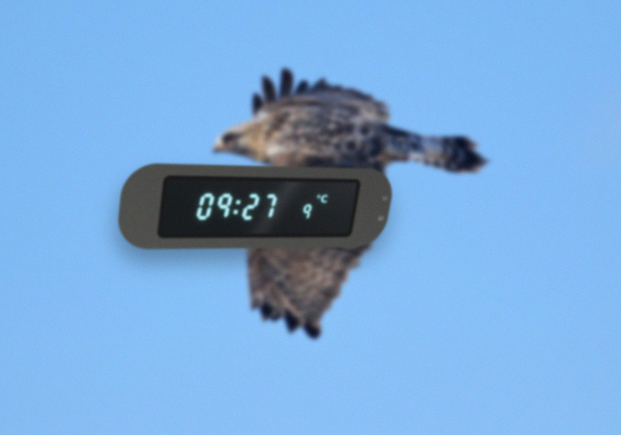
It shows 9.27
